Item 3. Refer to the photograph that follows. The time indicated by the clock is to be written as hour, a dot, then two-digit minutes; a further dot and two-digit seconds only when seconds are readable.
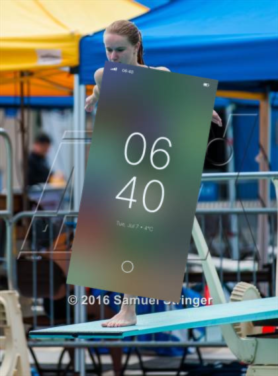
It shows 6.40
